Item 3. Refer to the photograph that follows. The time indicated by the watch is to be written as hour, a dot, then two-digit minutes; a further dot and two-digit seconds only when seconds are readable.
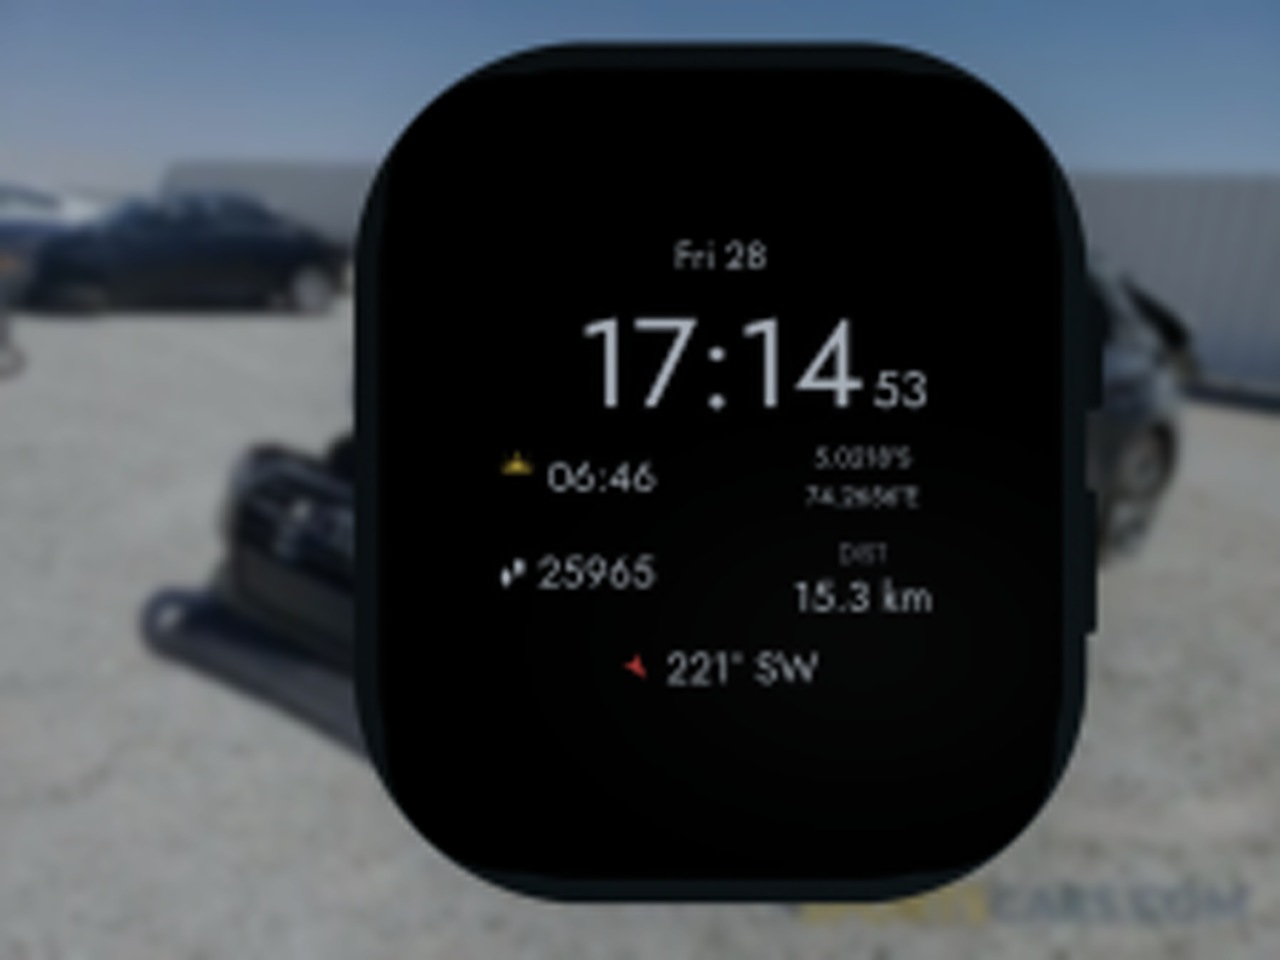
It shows 17.14.53
